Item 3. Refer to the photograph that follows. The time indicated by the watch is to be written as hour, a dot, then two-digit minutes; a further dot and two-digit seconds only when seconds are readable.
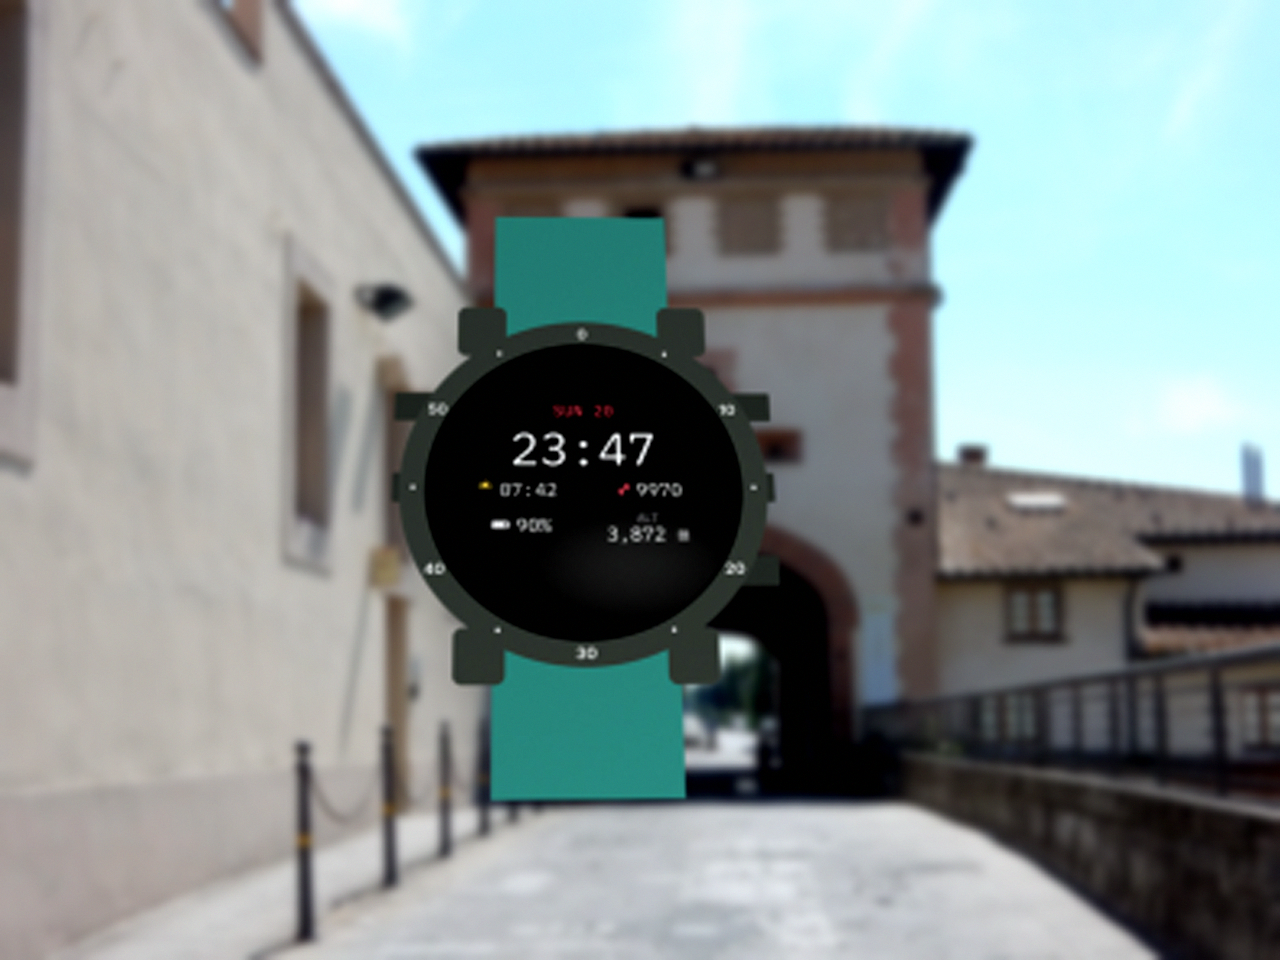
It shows 23.47
